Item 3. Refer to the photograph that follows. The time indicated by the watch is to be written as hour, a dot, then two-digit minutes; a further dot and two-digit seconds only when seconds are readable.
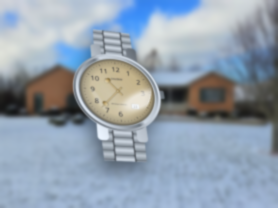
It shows 10.37
